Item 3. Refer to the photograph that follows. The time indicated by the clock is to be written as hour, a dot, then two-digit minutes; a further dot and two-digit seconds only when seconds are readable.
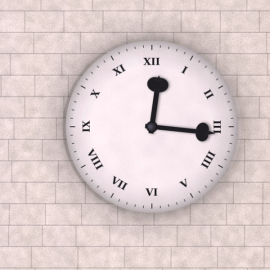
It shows 12.16
